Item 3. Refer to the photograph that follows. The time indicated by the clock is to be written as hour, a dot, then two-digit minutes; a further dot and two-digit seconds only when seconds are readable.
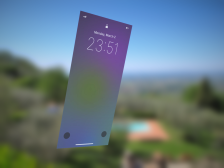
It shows 23.51
